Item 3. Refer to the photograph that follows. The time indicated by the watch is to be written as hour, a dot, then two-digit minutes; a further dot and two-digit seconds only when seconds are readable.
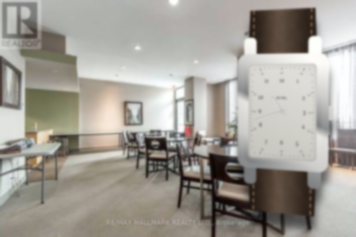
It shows 10.42
